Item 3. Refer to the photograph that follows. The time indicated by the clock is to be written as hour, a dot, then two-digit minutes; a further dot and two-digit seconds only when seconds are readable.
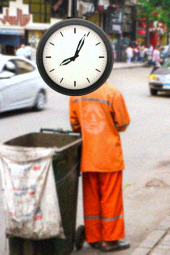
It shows 8.04
